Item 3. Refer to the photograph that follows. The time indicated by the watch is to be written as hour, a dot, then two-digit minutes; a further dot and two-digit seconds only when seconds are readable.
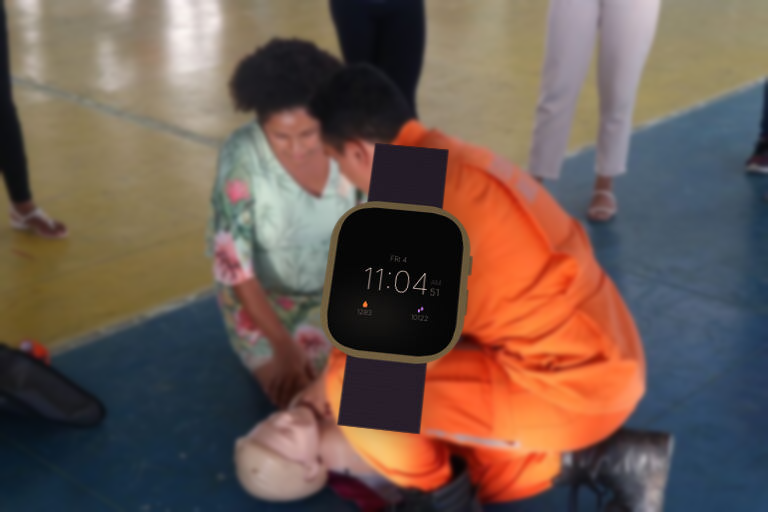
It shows 11.04.51
